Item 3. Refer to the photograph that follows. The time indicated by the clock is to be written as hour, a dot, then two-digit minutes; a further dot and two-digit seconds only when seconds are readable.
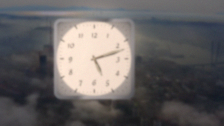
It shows 5.12
